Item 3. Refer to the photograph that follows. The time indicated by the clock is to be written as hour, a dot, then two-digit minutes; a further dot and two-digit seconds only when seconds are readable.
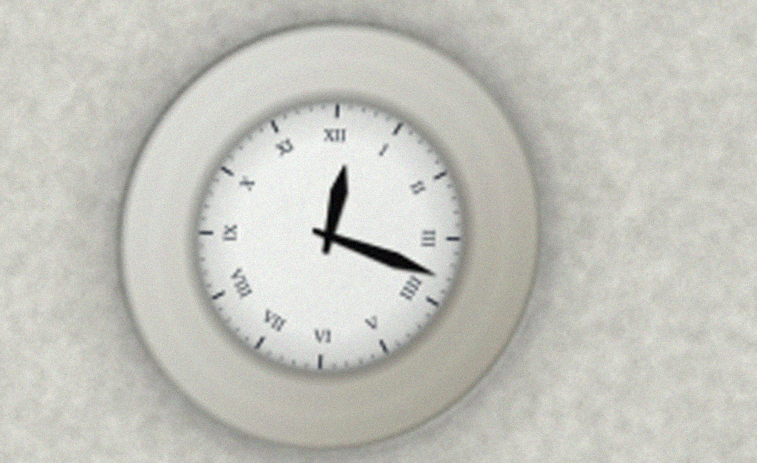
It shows 12.18
